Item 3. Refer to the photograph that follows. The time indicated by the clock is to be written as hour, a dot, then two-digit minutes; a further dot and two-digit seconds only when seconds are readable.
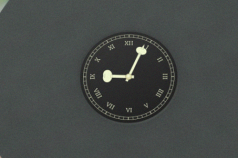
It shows 9.04
